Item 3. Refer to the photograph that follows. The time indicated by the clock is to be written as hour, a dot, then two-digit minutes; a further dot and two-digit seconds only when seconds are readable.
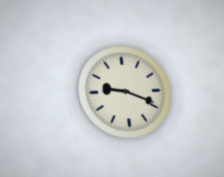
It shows 9.19
